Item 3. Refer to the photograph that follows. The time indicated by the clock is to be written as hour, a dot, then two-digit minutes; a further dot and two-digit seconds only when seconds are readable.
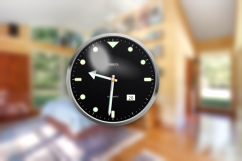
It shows 9.31
